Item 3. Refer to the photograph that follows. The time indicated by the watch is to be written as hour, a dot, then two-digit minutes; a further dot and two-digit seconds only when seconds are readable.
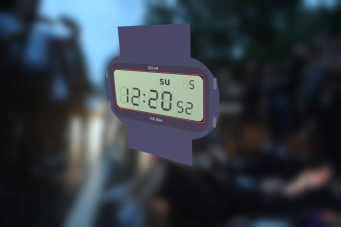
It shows 12.20.52
